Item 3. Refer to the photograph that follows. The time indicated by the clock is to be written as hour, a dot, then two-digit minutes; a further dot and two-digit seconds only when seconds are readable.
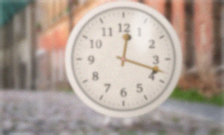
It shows 12.18
